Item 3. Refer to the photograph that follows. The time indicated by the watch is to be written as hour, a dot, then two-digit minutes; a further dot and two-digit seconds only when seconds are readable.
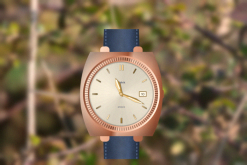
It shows 11.19
